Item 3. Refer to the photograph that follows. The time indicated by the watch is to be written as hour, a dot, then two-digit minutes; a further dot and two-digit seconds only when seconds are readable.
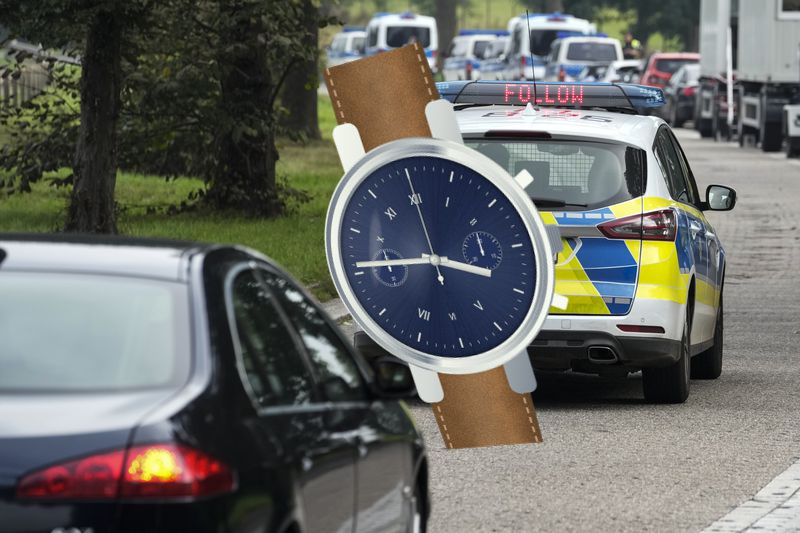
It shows 3.46
